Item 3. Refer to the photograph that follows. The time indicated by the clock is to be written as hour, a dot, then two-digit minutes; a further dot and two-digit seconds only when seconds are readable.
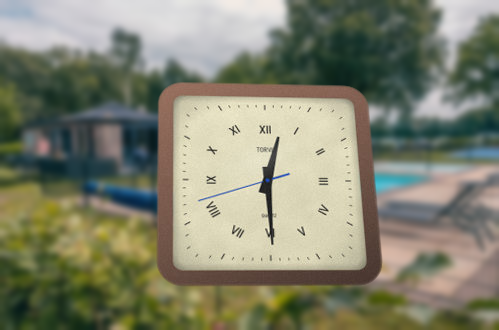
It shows 12.29.42
